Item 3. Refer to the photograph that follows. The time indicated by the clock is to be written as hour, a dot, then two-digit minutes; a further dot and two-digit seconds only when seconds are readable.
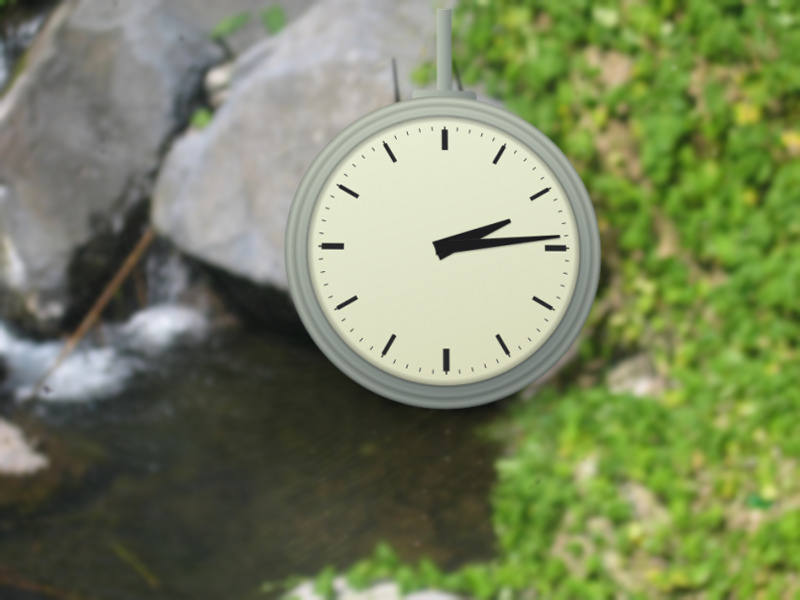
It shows 2.14
